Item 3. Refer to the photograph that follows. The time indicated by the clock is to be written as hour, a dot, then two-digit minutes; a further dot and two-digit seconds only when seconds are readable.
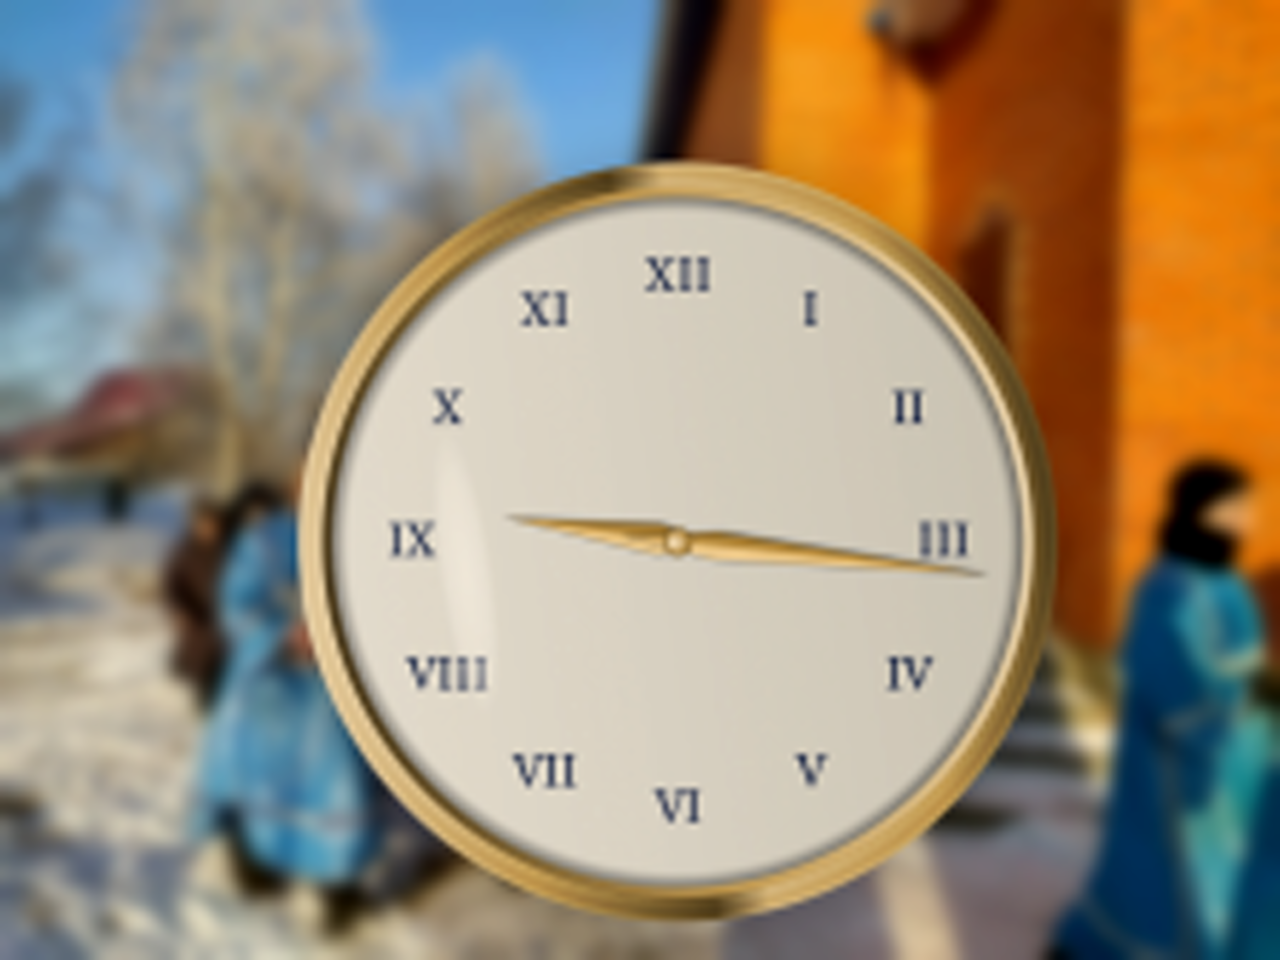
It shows 9.16
